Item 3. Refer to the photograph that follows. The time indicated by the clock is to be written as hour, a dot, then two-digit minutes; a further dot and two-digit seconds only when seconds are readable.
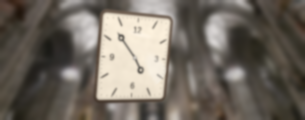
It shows 4.53
